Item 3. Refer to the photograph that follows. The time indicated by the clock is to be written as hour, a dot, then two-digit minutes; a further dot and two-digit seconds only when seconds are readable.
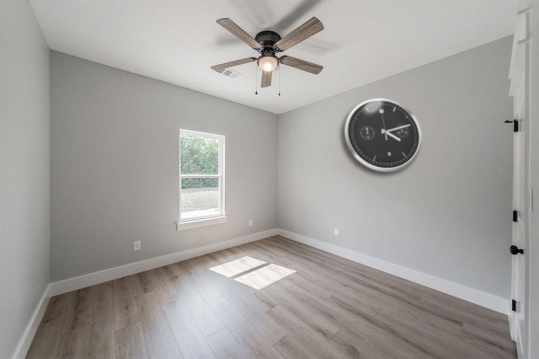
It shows 4.13
